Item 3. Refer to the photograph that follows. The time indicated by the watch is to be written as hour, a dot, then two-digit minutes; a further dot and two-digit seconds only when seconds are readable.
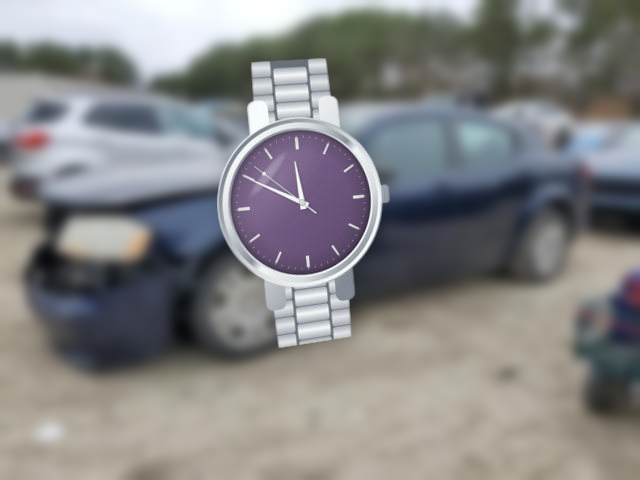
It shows 11.49.52
